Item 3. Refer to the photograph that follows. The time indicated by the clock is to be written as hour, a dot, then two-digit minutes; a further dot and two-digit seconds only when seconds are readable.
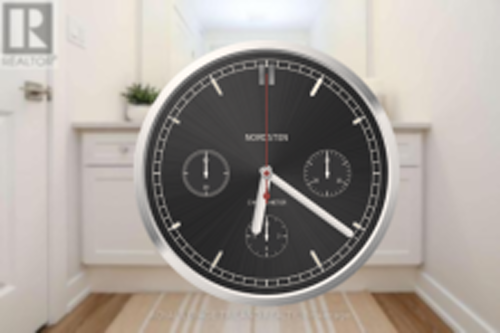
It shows 6.21
